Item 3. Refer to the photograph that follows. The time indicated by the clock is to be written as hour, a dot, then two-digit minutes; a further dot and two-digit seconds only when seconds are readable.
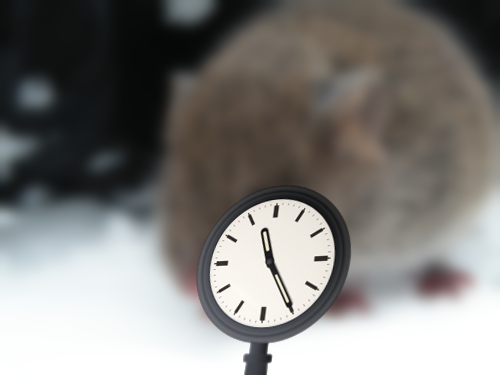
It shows 11.25
